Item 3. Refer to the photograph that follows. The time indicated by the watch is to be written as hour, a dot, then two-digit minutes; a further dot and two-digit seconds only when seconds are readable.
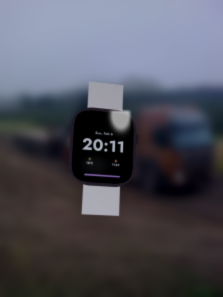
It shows 20.11
